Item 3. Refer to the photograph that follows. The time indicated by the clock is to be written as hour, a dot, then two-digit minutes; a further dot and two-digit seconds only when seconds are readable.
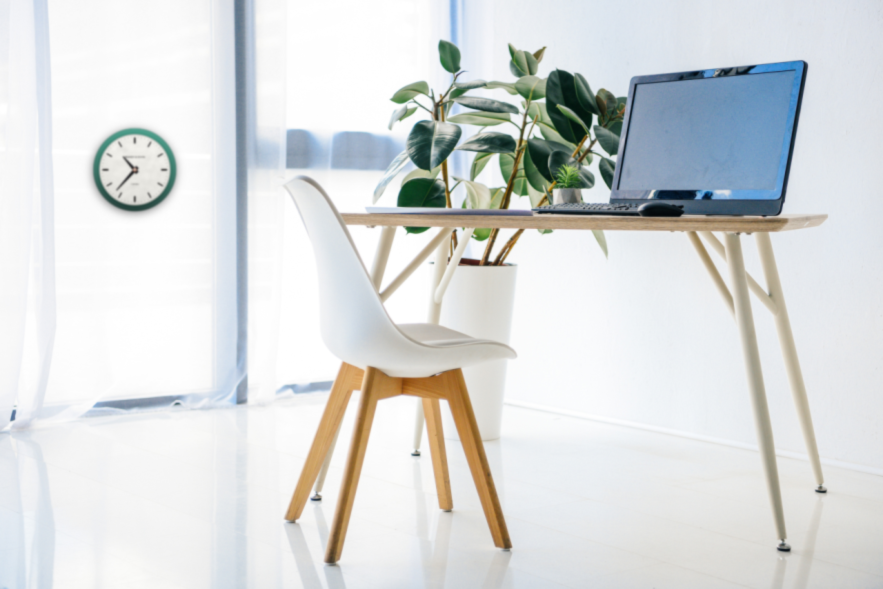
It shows 10.37
